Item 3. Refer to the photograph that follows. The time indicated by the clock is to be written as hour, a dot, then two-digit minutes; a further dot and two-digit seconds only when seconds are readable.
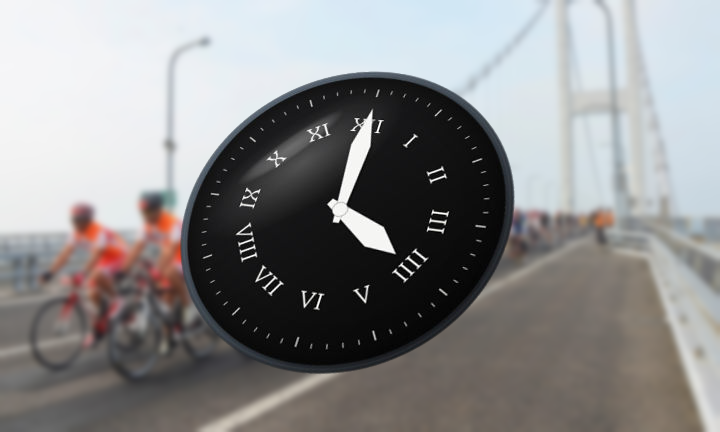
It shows 4.00
